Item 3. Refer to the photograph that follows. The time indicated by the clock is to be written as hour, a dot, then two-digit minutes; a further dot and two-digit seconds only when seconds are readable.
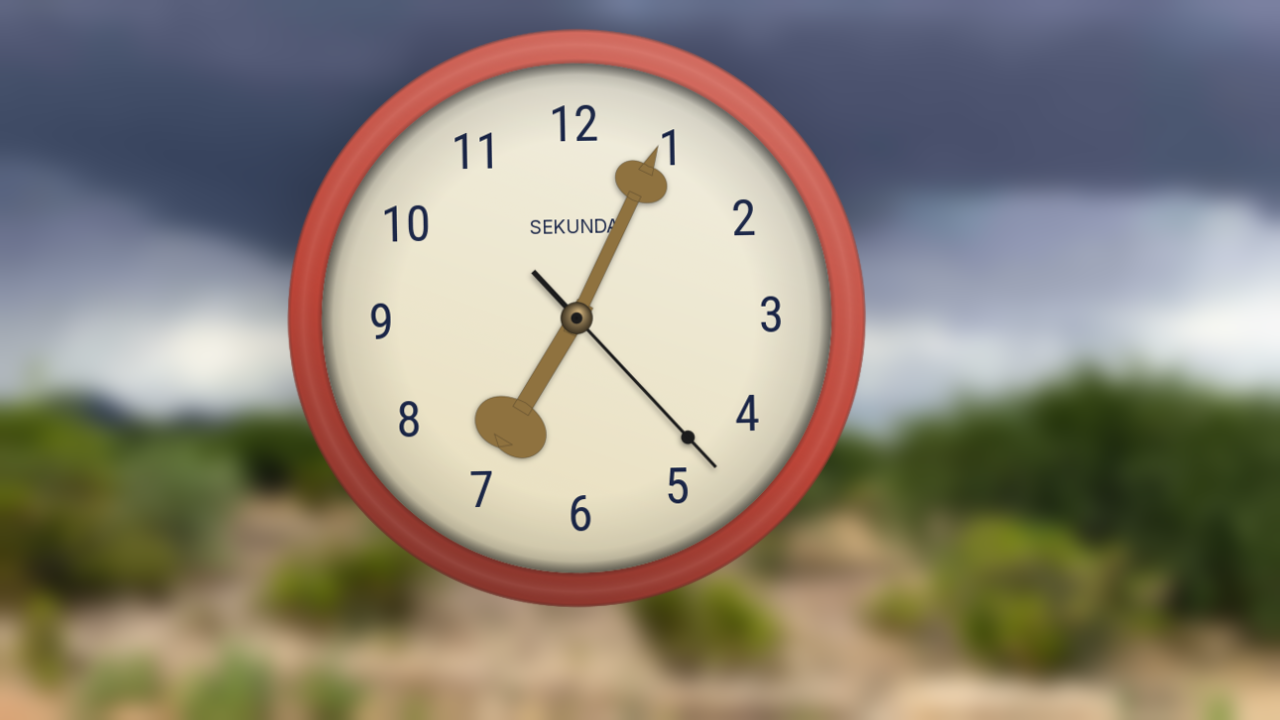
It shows 7.04.23
